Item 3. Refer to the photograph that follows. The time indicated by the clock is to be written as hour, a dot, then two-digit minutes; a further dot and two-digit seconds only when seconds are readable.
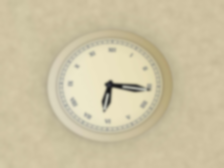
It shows 6.16
